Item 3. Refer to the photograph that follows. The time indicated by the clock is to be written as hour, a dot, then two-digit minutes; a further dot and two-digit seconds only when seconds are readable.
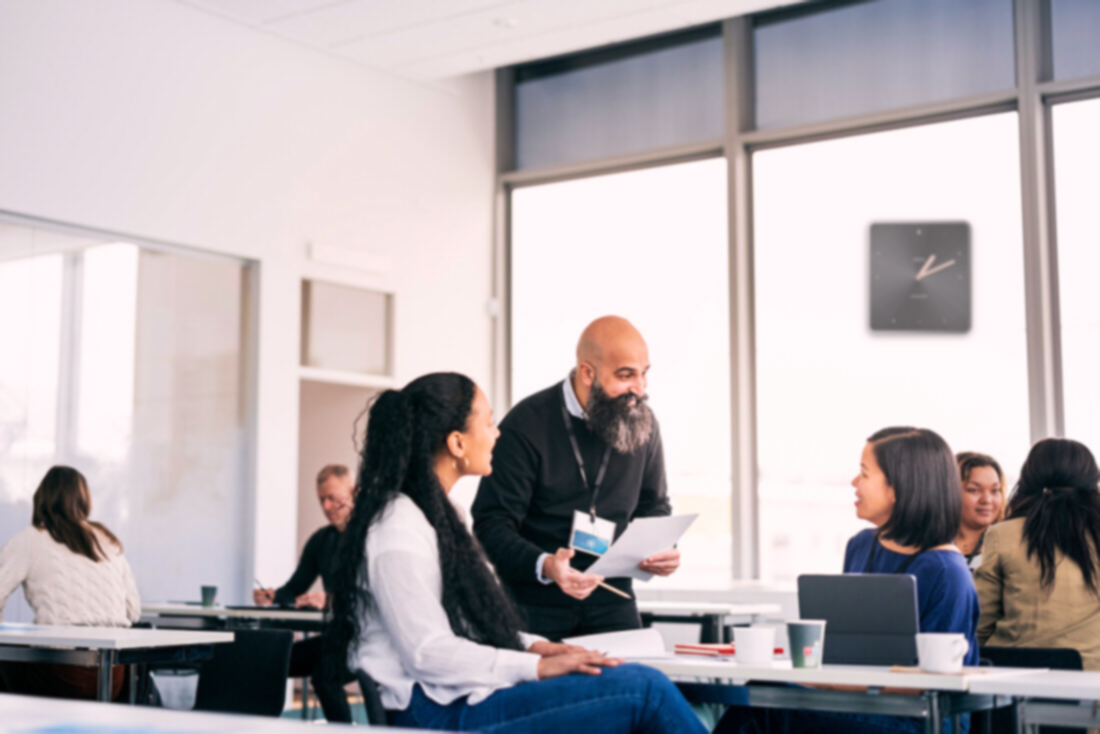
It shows 1.11
